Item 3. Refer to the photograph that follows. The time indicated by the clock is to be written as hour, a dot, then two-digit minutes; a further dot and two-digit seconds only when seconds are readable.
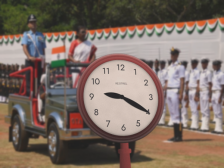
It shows 9.20
